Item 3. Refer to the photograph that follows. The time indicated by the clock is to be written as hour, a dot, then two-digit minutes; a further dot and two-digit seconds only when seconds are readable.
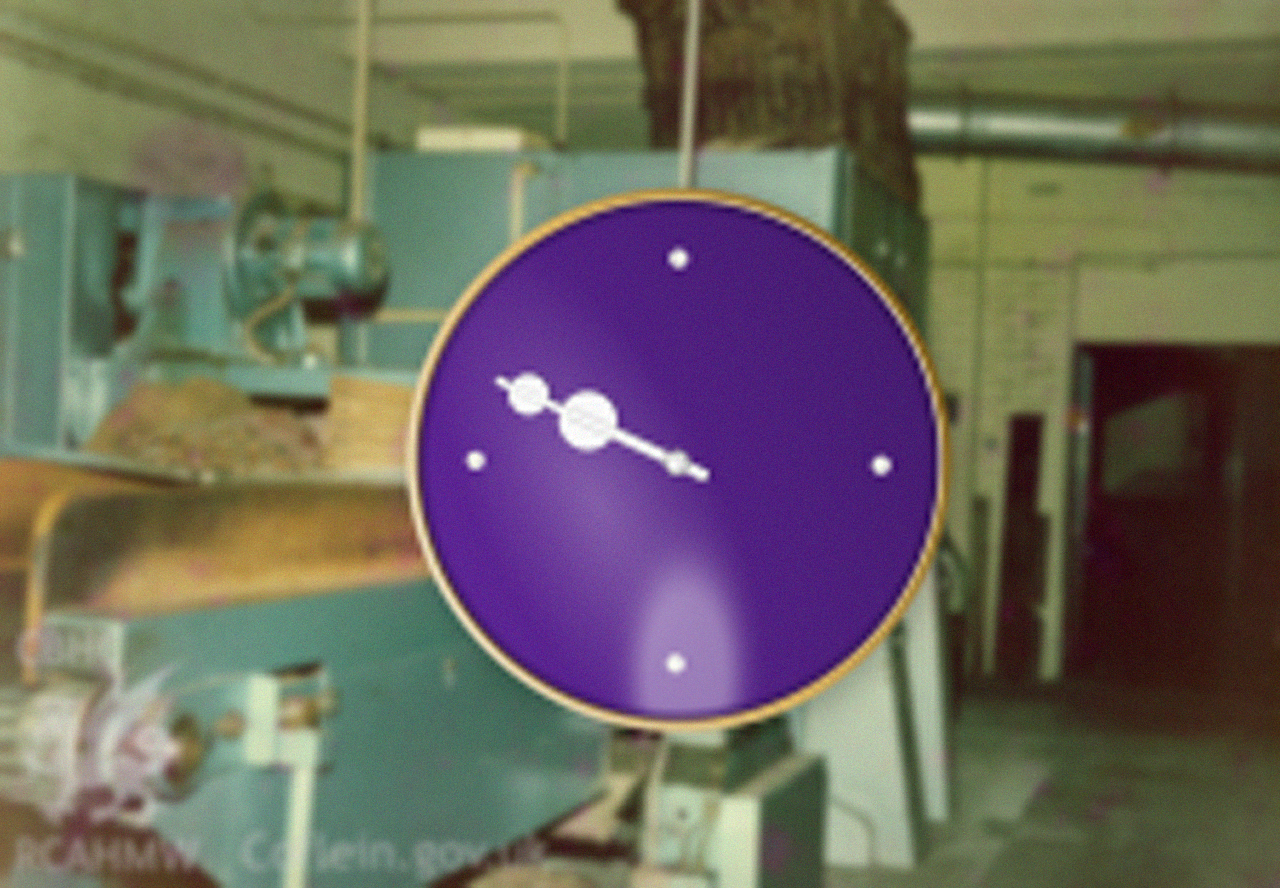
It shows 9.49
